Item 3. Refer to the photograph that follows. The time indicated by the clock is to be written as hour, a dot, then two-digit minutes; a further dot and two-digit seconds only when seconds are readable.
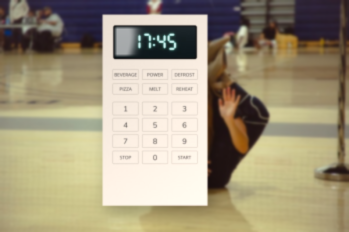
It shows 17.45
